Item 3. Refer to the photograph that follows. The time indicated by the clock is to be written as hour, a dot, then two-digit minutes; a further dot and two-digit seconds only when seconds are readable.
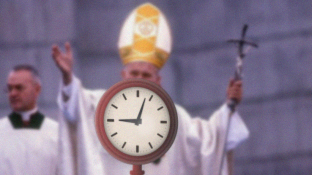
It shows 9.03
